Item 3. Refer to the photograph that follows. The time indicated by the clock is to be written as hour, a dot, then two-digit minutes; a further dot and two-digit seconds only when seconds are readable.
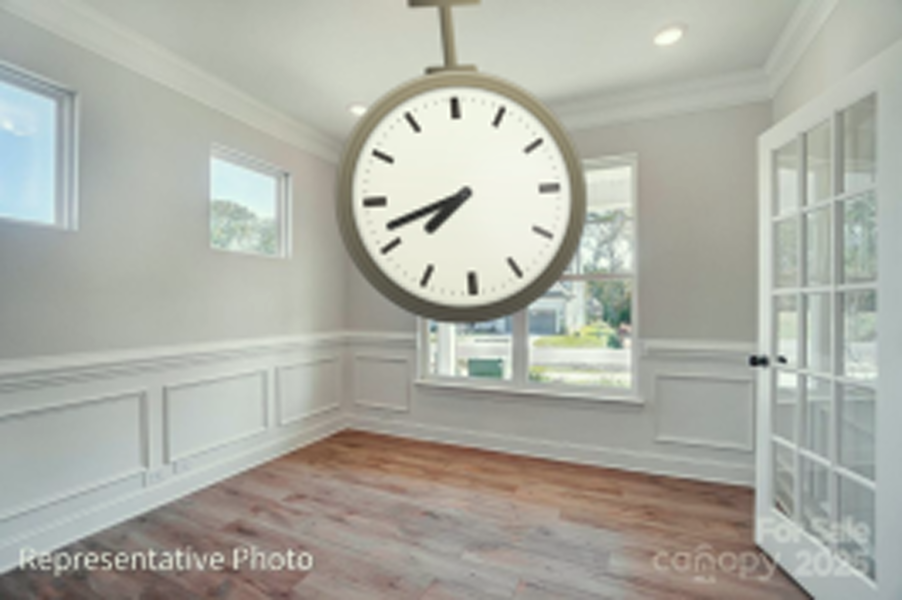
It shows 7.42
